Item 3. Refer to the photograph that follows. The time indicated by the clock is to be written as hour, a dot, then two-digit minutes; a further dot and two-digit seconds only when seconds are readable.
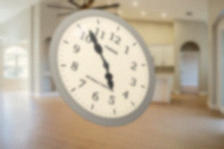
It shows 4.52
